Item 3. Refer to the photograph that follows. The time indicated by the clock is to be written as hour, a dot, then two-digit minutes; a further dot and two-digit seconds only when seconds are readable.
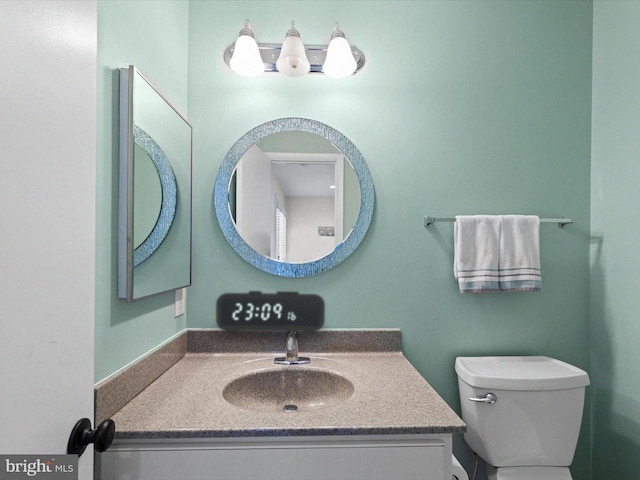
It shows 23.09
